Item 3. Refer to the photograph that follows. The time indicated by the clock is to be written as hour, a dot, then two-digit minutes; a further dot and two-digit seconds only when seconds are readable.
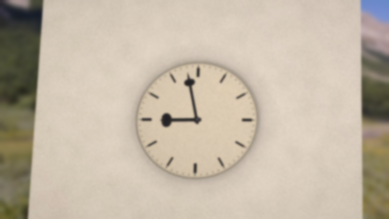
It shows 8.58
